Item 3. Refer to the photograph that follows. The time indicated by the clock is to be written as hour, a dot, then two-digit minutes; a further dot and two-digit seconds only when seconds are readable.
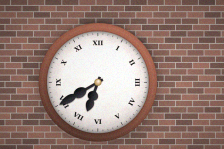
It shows 6.40
